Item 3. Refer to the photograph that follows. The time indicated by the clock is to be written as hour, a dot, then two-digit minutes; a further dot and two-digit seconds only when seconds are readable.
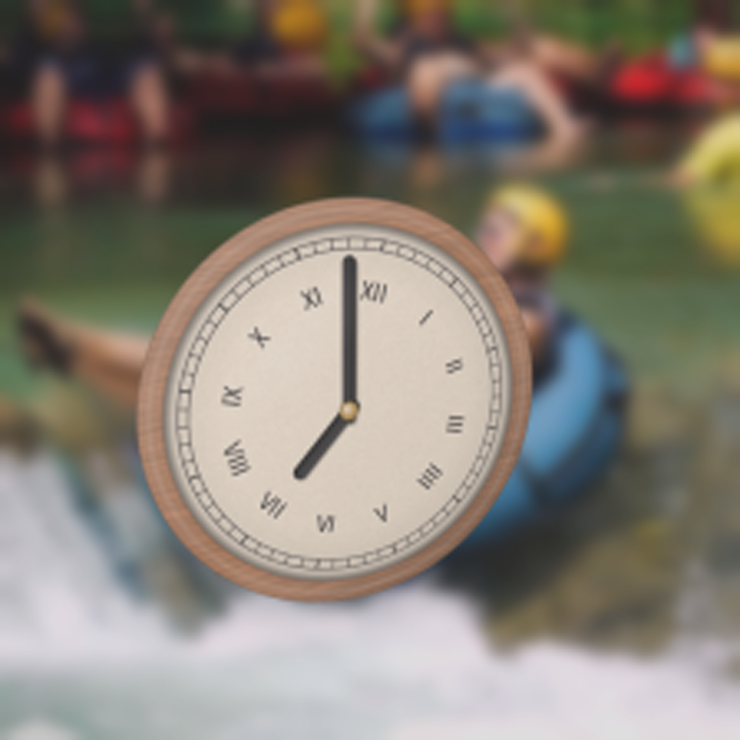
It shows 6.58
